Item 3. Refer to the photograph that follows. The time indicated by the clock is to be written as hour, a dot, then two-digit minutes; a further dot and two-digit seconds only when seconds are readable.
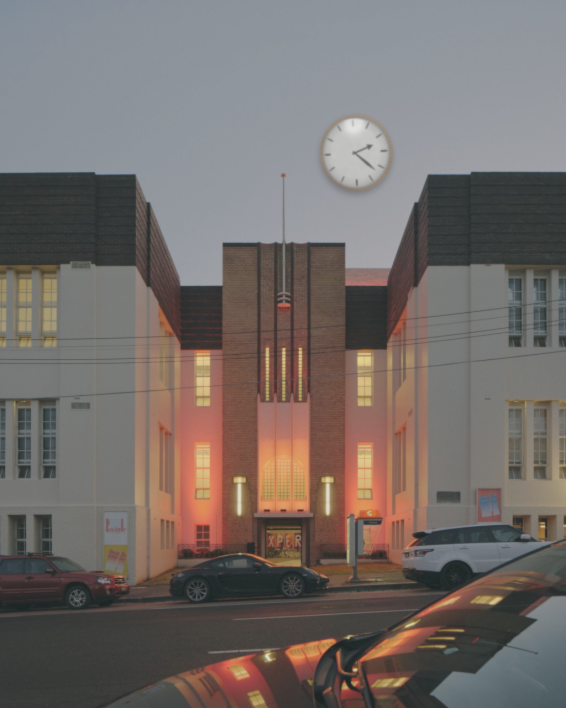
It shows 2.22
